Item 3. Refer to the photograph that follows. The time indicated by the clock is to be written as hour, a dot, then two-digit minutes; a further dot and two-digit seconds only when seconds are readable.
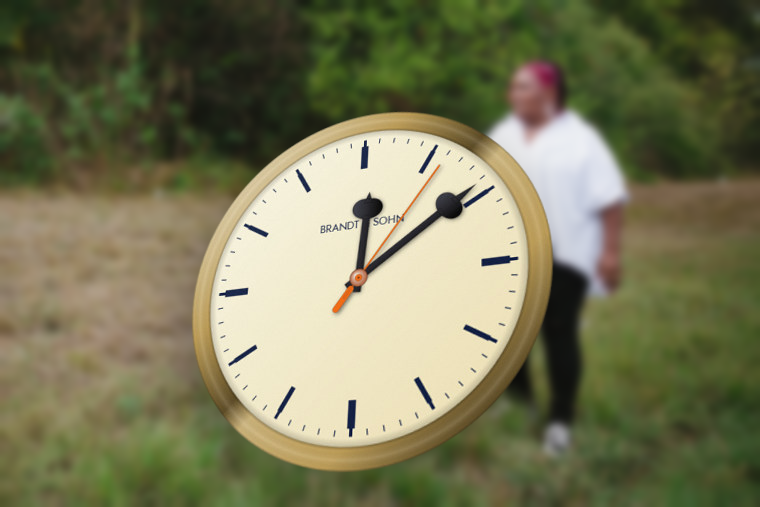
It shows 12.09.06
